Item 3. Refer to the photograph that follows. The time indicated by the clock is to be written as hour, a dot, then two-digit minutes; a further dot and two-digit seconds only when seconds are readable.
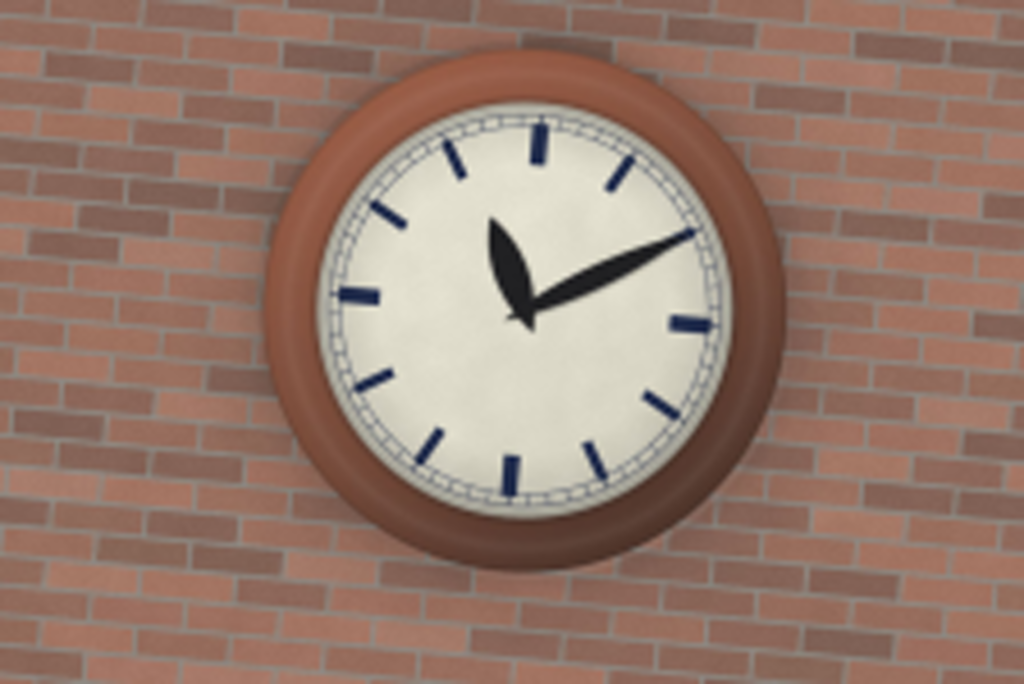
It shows 11.10
